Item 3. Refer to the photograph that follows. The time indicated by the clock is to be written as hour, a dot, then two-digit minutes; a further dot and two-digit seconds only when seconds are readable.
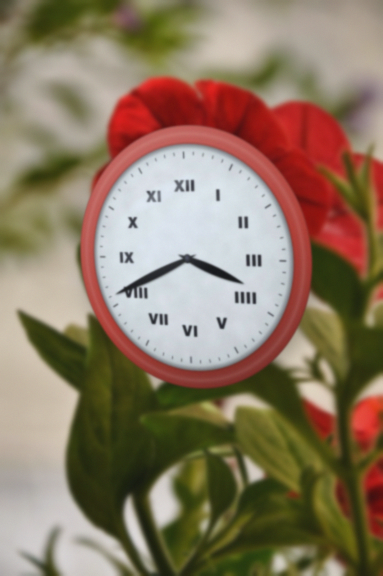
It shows 3.41
